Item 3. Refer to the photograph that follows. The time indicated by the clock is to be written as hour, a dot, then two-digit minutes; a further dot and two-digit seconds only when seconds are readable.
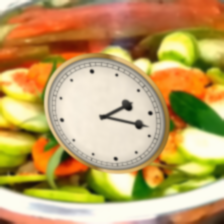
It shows 2.18
